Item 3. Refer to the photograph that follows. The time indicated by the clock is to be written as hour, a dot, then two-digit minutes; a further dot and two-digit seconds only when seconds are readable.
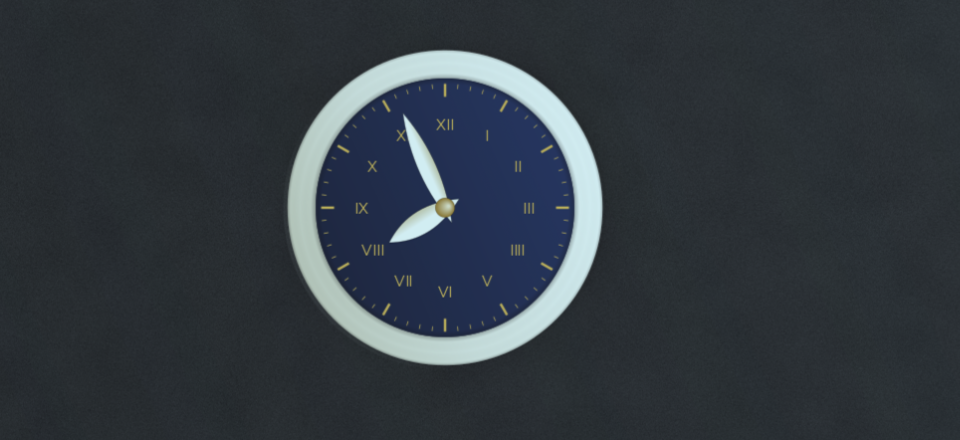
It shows 7.56
